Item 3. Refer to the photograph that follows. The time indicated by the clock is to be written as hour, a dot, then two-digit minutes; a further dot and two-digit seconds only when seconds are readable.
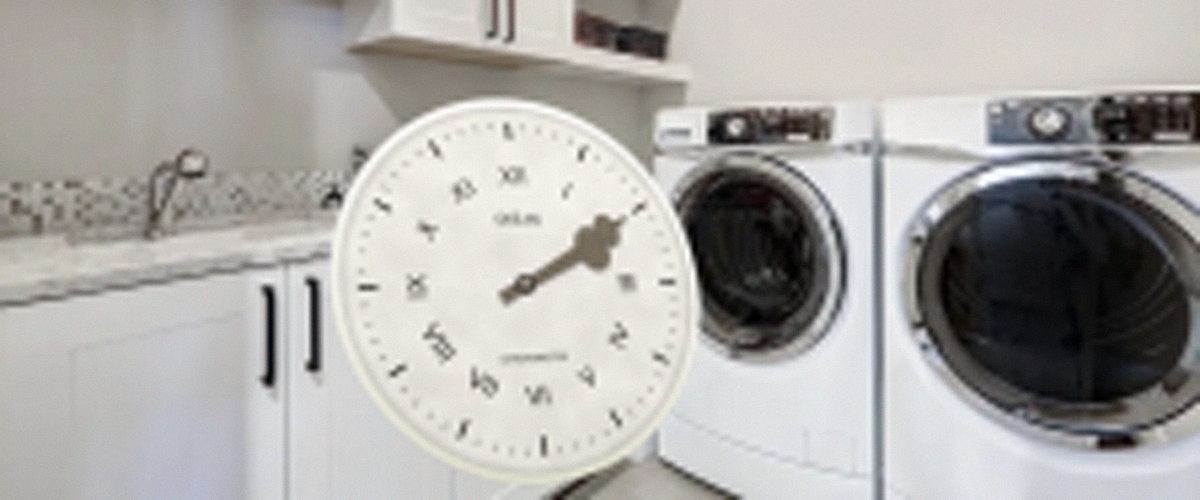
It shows 2.10
